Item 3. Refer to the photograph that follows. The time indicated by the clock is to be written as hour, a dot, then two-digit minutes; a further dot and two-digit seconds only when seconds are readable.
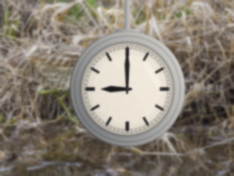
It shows 9.00
